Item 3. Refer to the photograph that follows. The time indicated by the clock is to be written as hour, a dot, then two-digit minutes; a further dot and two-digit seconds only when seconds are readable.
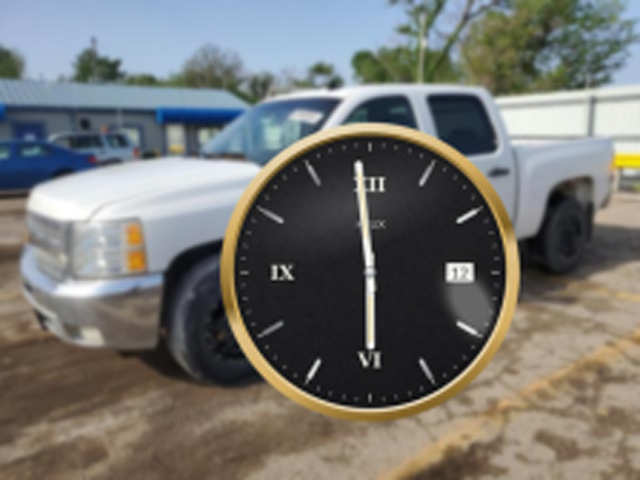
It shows 5.59
